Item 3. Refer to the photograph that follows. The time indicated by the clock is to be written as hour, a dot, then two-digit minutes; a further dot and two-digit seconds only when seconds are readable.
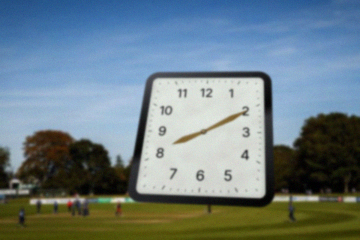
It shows 8.10
